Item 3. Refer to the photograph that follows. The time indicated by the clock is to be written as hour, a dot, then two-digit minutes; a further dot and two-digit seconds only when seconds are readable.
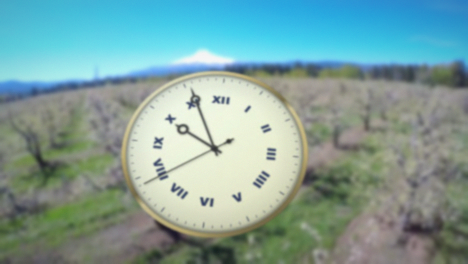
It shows 9.55.39
